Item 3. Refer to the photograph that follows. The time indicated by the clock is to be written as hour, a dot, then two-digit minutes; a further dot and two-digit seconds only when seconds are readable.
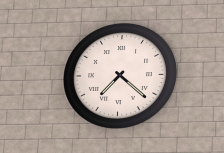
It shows 7.22
